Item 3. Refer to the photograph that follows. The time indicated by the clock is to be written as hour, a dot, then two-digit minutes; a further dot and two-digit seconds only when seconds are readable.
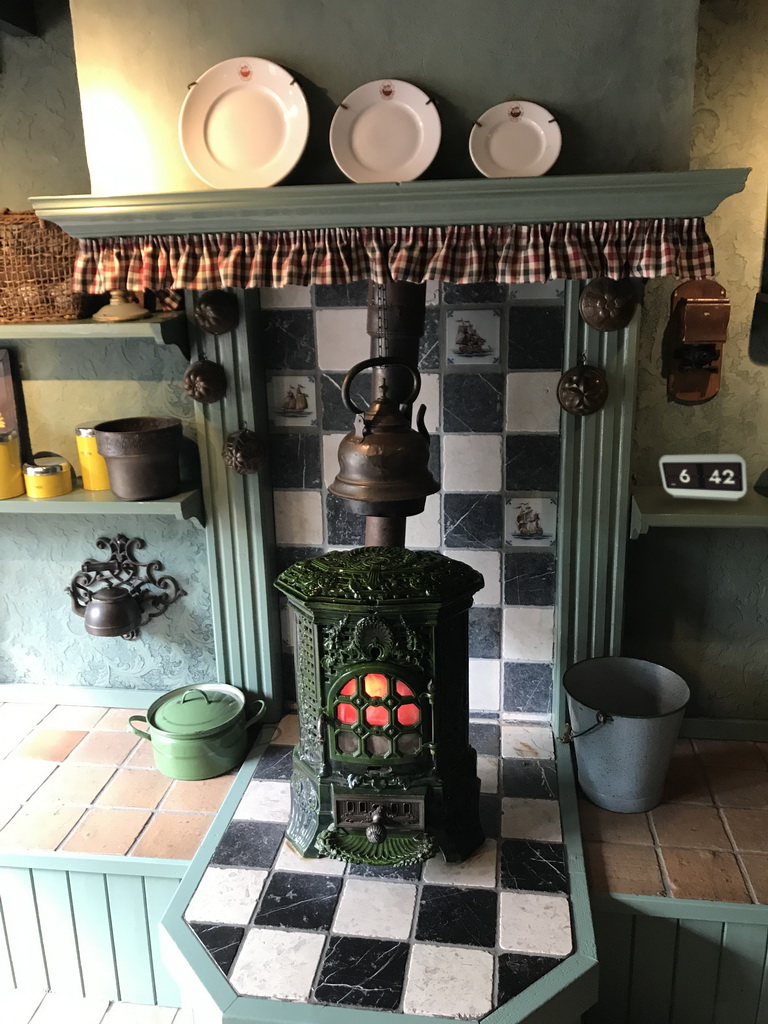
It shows 6.42
